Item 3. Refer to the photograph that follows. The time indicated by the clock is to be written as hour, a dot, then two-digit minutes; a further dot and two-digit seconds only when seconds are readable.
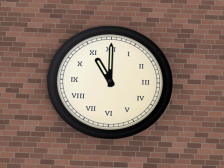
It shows 11.00
